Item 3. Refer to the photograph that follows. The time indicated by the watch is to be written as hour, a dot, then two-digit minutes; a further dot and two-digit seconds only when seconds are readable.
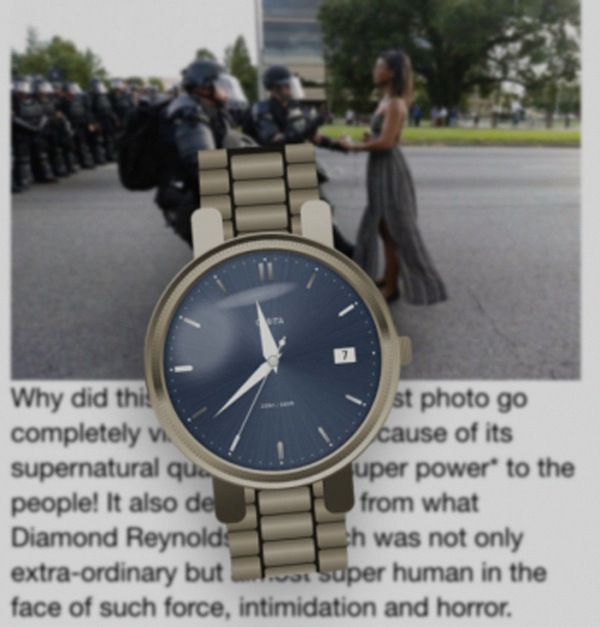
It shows 11.38.35
